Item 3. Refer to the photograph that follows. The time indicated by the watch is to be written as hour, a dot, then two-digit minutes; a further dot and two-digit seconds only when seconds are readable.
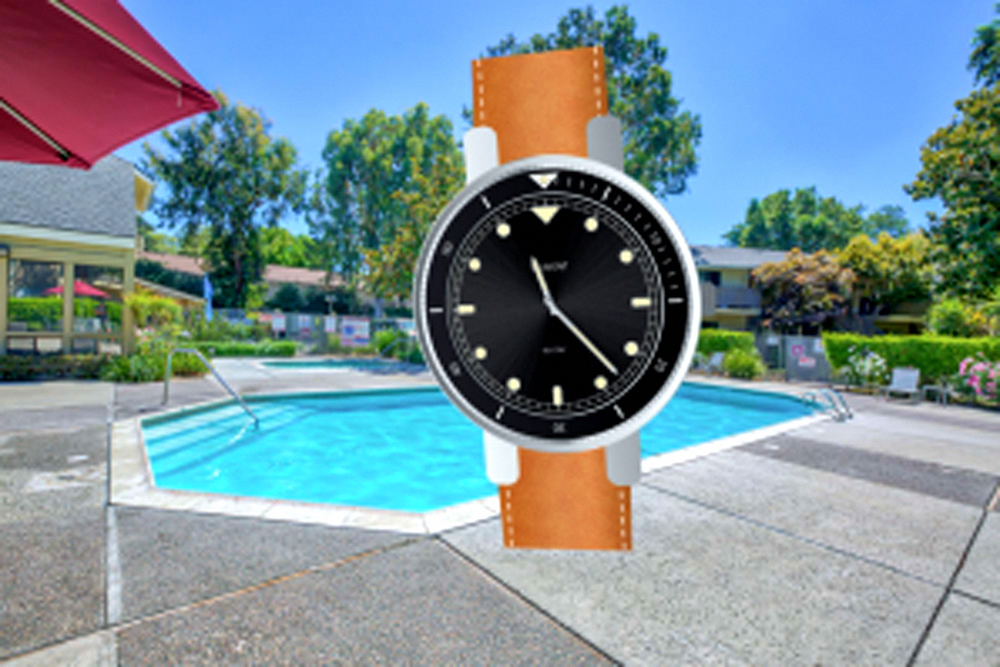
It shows 11.23
